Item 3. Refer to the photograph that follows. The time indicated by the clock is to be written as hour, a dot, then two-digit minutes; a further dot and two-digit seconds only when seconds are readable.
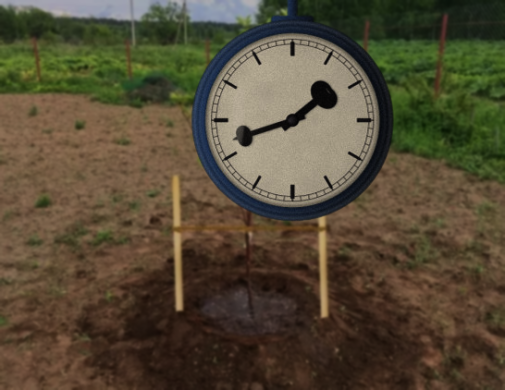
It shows 1.42
